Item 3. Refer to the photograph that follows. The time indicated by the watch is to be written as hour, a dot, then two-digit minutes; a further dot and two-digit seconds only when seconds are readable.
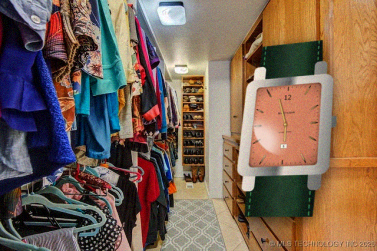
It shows 5.57
